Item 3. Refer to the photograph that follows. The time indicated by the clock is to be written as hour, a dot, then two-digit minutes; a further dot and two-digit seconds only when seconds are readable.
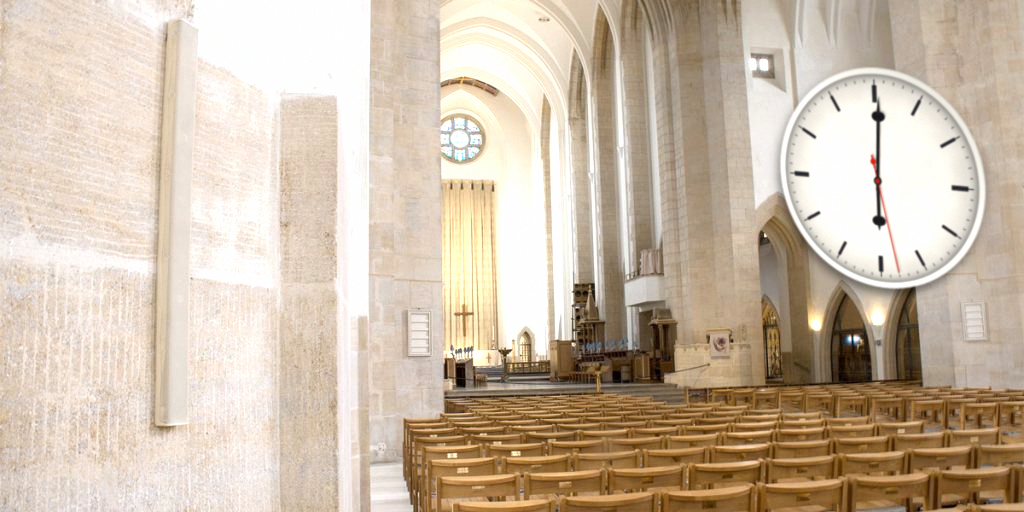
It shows 6.00.28
